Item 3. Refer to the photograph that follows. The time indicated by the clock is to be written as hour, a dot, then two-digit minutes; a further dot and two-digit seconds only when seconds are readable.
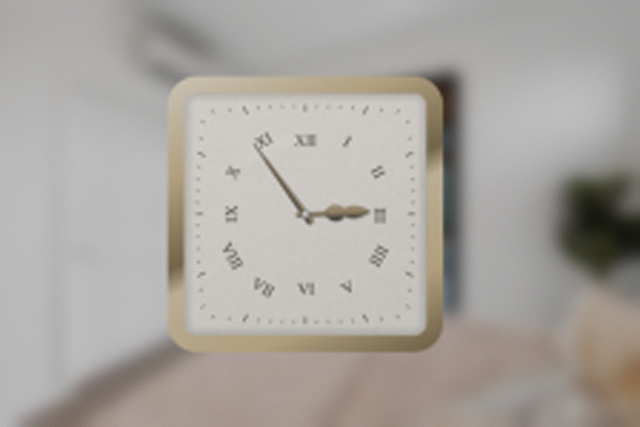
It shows 2.54
